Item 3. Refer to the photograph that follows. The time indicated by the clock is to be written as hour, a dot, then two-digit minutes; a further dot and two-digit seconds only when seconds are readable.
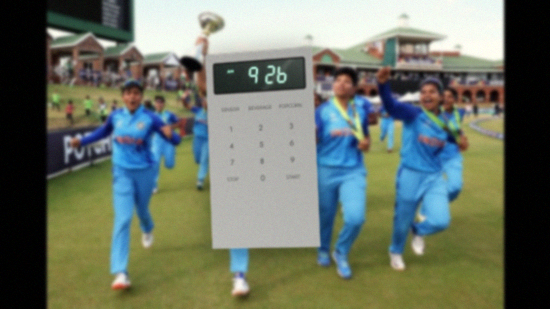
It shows 9.26
